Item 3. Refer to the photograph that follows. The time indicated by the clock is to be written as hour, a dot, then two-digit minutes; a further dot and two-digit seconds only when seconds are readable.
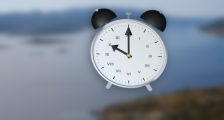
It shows 10.00
